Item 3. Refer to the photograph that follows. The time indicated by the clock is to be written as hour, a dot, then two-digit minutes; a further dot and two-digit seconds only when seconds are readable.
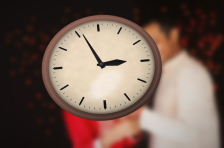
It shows 2.56
